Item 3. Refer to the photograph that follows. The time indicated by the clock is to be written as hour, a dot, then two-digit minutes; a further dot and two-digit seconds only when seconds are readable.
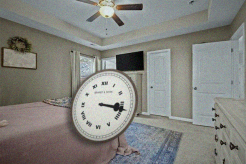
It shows 3.17
